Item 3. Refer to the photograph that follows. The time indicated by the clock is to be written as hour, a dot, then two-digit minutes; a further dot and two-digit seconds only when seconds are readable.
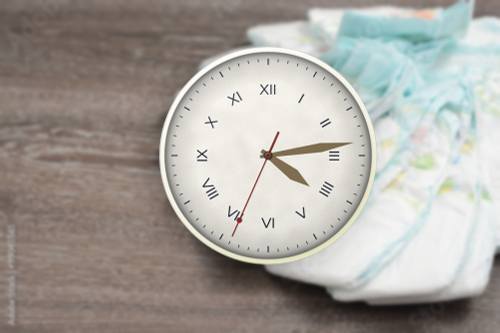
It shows 4.13.34
